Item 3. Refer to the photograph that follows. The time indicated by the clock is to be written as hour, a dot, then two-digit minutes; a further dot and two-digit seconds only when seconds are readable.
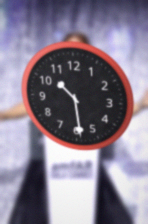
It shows 10.29
